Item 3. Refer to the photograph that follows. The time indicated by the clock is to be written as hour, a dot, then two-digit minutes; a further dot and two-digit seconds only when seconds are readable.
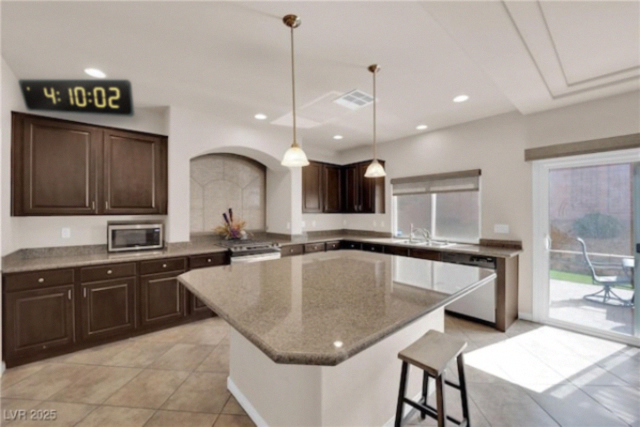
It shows 4.10.02
